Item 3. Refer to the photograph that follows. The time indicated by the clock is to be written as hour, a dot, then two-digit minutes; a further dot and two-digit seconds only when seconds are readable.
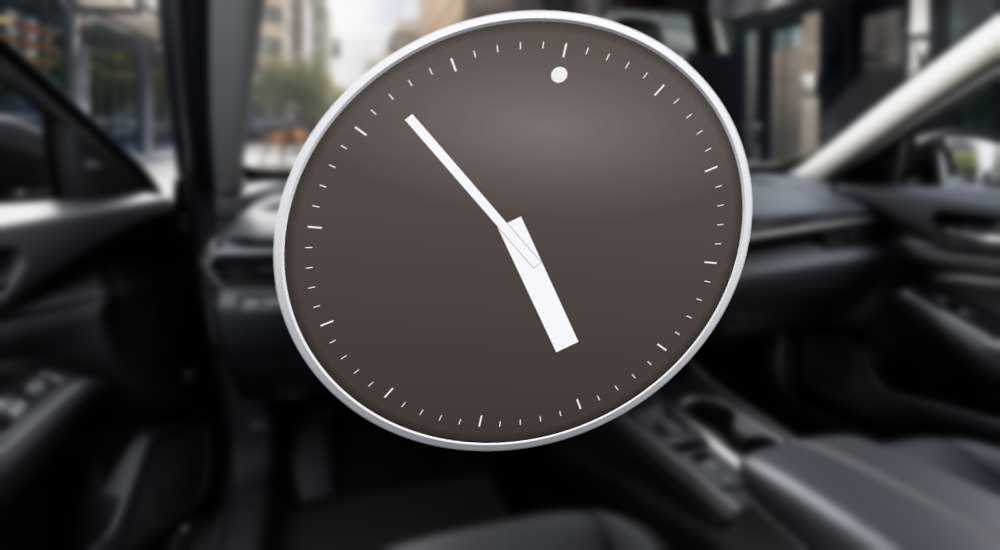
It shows 4.52
